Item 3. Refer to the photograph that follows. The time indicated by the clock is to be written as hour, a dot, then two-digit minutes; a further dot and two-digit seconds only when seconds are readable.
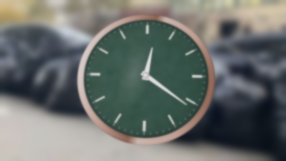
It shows 12.21
